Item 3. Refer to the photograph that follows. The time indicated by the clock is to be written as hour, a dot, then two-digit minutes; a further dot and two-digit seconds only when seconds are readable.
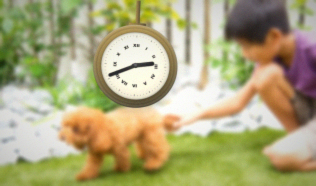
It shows 2.41
